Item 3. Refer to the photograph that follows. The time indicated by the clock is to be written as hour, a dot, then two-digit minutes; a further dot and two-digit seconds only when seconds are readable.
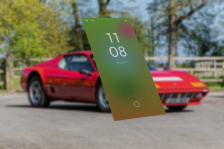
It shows 11.08
